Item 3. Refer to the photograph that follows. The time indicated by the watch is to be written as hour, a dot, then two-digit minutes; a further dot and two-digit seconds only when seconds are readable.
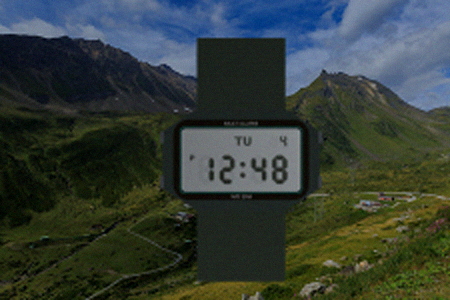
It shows 12.48
